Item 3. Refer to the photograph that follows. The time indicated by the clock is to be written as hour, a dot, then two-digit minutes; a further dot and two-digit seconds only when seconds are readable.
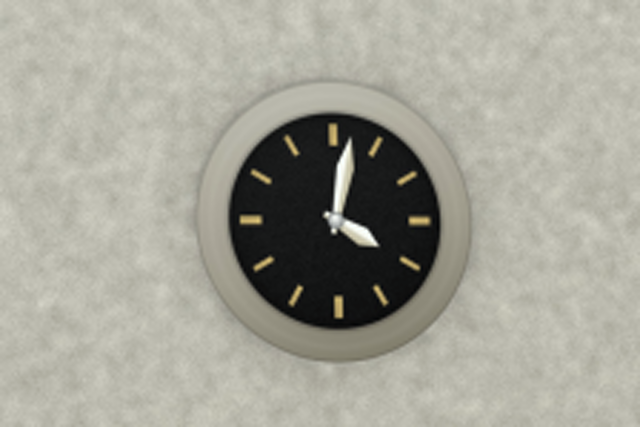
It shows 4.02
